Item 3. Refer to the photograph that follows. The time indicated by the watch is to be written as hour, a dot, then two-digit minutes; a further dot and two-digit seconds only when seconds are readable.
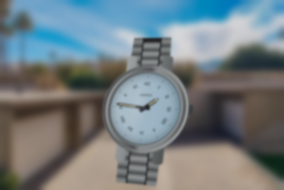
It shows 1.46
